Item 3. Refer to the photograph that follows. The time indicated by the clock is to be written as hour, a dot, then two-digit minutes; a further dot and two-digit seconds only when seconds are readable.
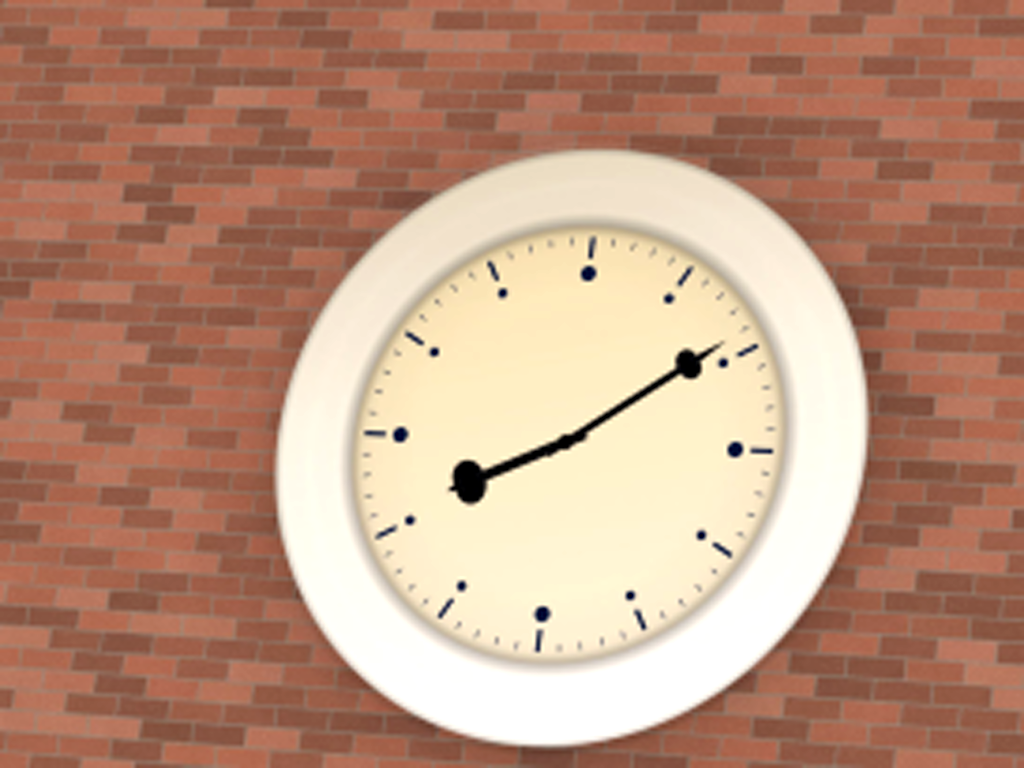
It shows 8.09
